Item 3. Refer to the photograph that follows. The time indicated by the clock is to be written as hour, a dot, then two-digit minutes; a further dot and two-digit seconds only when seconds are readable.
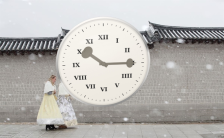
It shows 10.15
